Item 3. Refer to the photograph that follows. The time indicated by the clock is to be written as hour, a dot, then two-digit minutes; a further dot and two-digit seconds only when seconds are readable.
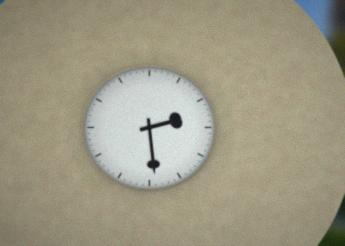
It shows 2.29
